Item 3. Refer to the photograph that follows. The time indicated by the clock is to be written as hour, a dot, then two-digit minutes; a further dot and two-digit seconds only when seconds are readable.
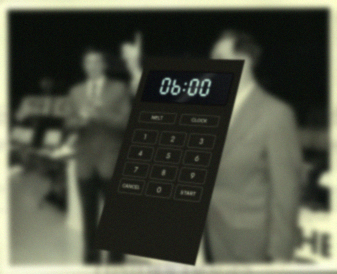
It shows 6.00
